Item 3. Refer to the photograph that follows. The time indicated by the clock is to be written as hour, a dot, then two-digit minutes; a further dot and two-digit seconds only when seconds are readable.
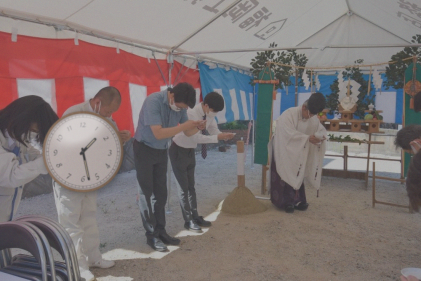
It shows 1.28
